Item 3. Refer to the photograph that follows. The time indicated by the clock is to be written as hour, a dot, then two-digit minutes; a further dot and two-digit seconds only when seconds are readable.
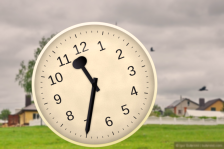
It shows 11.35
